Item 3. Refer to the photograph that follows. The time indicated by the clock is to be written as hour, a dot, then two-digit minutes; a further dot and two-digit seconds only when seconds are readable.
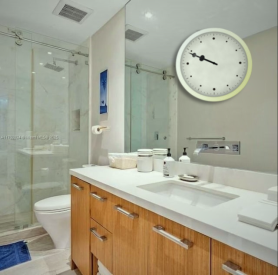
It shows 9.49
